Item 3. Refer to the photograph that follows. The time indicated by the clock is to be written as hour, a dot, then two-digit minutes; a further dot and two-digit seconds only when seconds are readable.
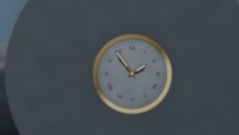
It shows 1.54
